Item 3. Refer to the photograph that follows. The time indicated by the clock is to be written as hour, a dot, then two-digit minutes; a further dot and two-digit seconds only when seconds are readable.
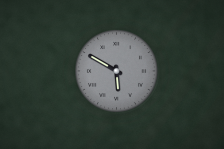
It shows 5.50
